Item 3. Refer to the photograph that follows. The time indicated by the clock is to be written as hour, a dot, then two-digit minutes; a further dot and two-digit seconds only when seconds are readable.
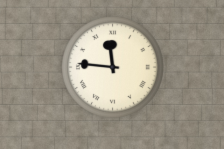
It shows 11.46
